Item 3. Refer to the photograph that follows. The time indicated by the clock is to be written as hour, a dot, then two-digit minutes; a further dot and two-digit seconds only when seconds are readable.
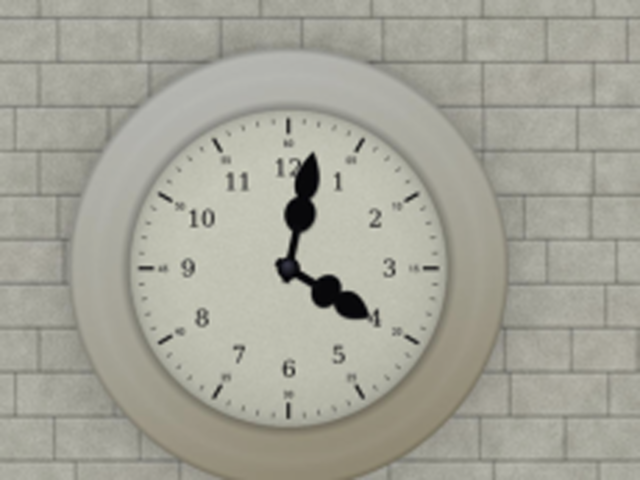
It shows 4.02
